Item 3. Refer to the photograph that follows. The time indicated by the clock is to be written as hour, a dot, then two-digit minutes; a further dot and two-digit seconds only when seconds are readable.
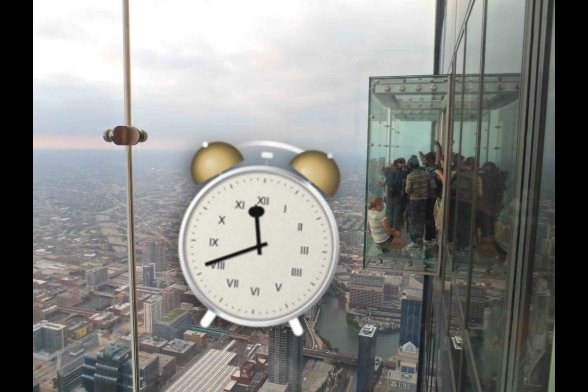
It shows 11.41
